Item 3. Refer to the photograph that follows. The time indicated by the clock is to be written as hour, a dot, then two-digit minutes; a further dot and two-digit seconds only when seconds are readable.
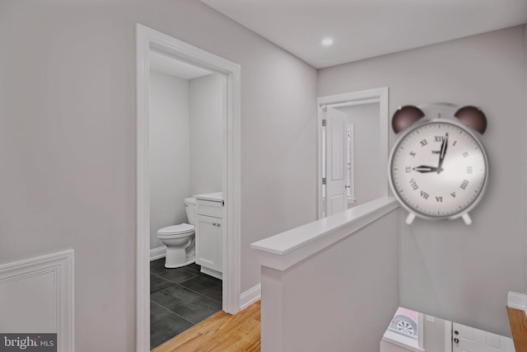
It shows 9.02
